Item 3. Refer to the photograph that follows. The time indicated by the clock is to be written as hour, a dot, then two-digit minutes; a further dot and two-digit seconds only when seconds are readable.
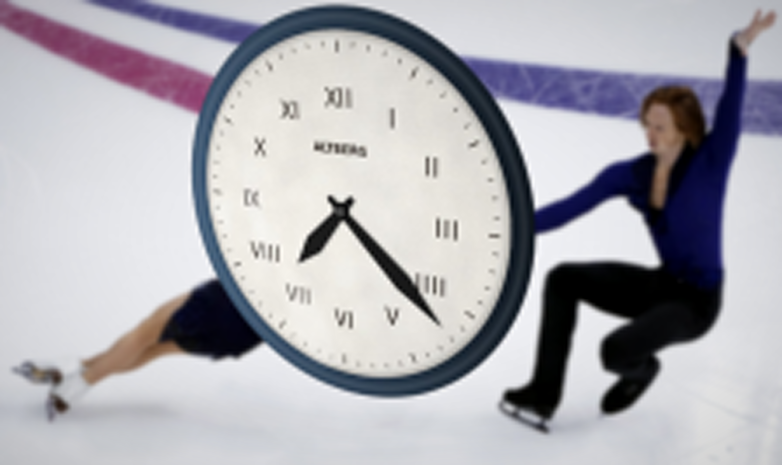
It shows 7.22
